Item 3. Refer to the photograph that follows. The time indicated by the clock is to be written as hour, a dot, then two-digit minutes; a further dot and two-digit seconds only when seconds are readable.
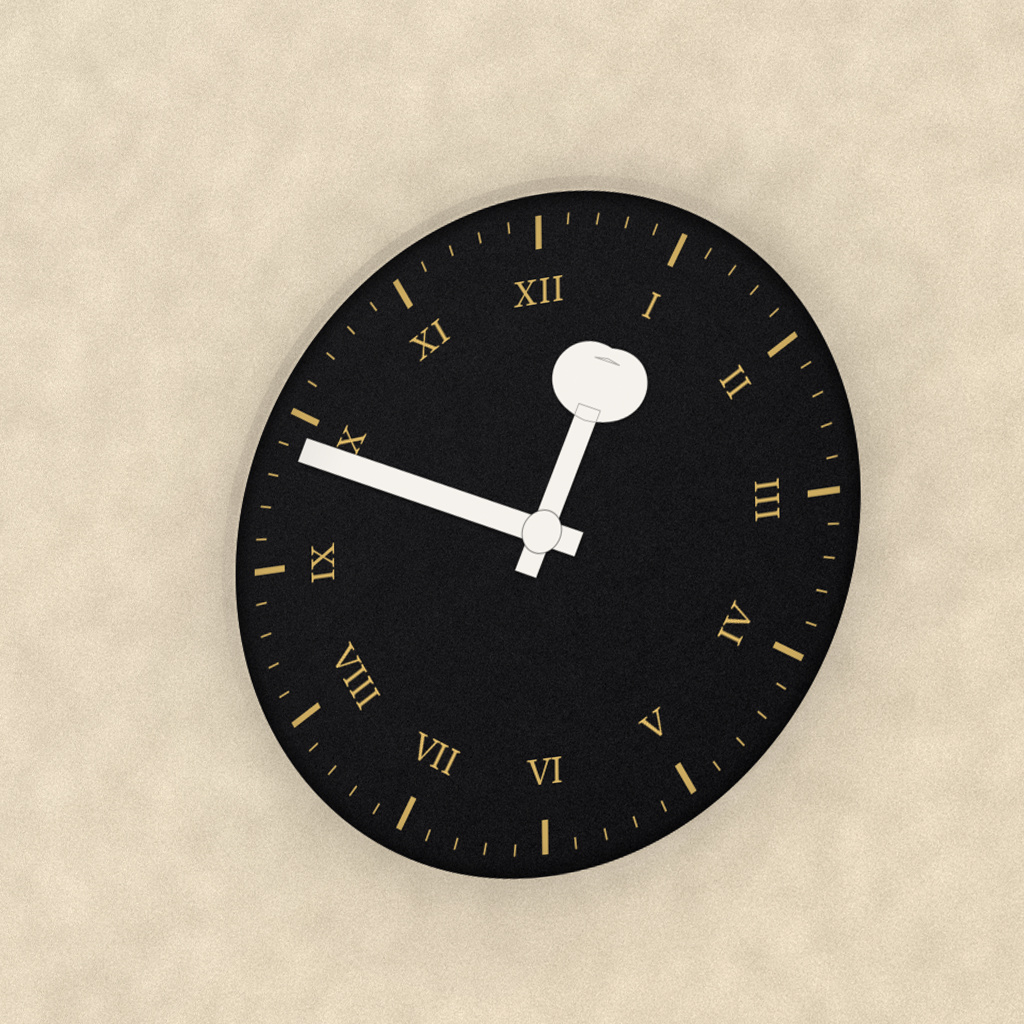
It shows 12.49
